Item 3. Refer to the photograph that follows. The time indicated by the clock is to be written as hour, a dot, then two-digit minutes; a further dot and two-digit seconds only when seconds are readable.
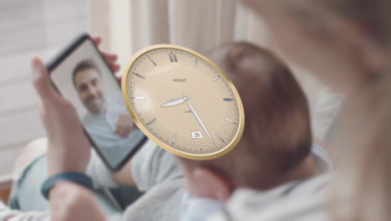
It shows 8.27
